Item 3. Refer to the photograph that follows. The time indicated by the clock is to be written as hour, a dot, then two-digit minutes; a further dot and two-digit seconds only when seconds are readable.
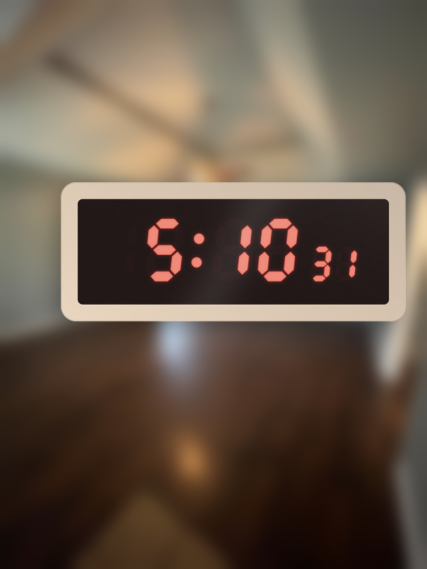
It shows 5.10.31
